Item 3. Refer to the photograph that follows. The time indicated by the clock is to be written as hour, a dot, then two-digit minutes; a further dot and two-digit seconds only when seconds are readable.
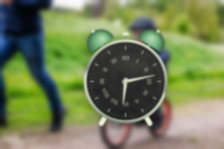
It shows 6.13
